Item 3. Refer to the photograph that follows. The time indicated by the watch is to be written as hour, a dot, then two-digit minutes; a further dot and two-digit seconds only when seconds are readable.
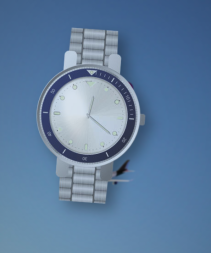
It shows 12.21
